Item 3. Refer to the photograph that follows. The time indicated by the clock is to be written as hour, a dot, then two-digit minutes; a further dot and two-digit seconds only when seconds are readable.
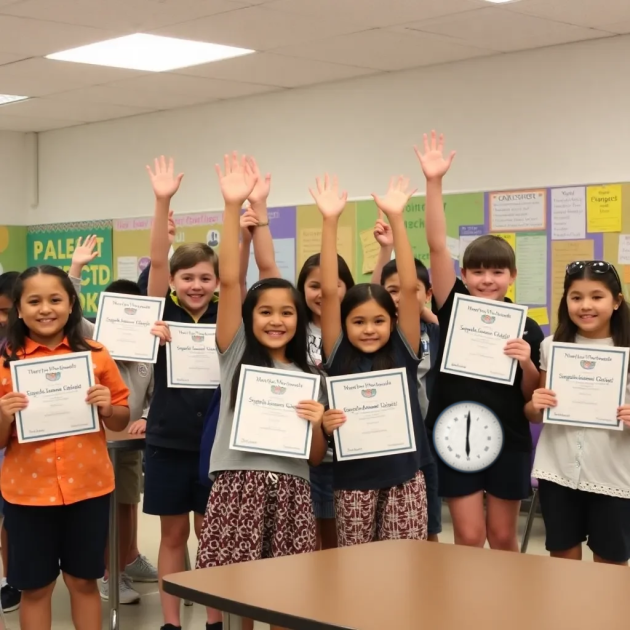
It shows 6.01
